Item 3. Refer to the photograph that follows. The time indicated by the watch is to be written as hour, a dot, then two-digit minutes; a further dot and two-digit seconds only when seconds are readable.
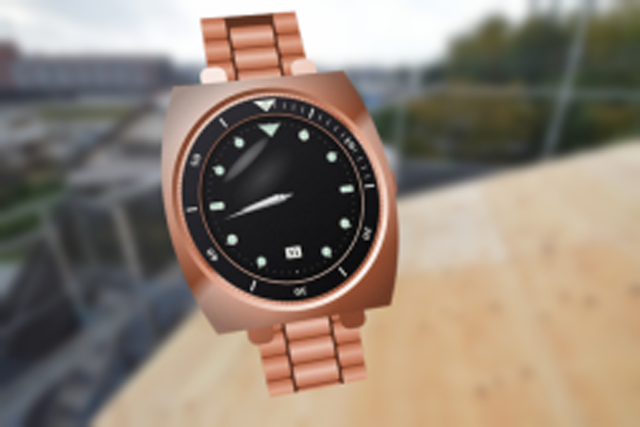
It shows 8.43
